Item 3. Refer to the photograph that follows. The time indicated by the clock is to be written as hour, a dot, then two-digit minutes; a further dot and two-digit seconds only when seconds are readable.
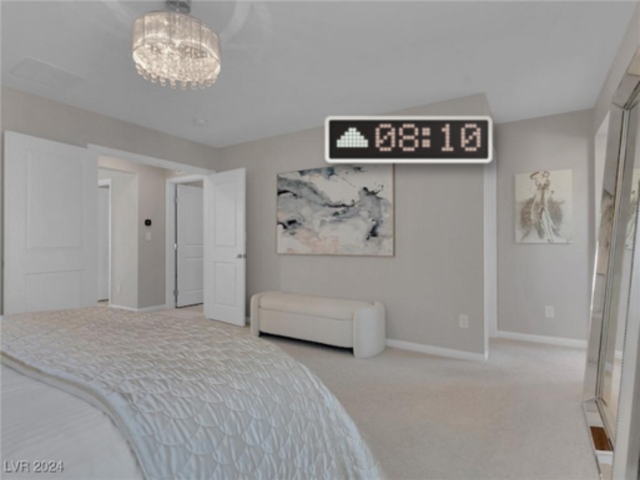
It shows 8.10
